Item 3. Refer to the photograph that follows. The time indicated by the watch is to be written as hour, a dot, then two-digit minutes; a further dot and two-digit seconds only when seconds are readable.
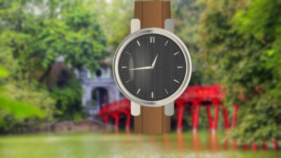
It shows 12.44
